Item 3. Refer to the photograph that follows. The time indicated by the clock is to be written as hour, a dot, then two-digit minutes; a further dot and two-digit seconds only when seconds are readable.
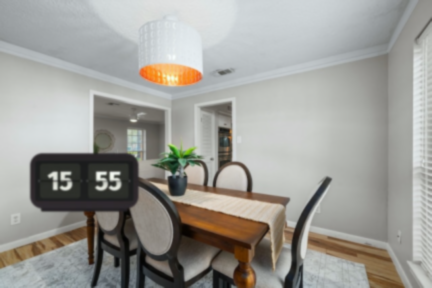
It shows 15.55
